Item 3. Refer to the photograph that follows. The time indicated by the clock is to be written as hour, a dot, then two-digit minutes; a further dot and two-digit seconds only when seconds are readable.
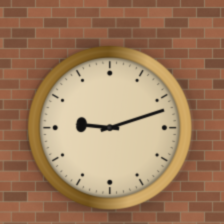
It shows 9.12
